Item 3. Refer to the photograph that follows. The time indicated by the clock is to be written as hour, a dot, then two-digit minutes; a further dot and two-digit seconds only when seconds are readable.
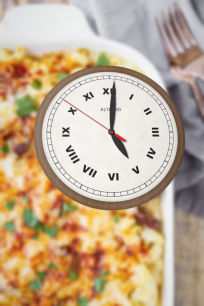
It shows 5.00.51
